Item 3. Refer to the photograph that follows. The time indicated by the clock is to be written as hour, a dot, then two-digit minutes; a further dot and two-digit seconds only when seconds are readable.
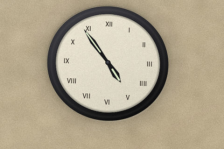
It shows 4.54
